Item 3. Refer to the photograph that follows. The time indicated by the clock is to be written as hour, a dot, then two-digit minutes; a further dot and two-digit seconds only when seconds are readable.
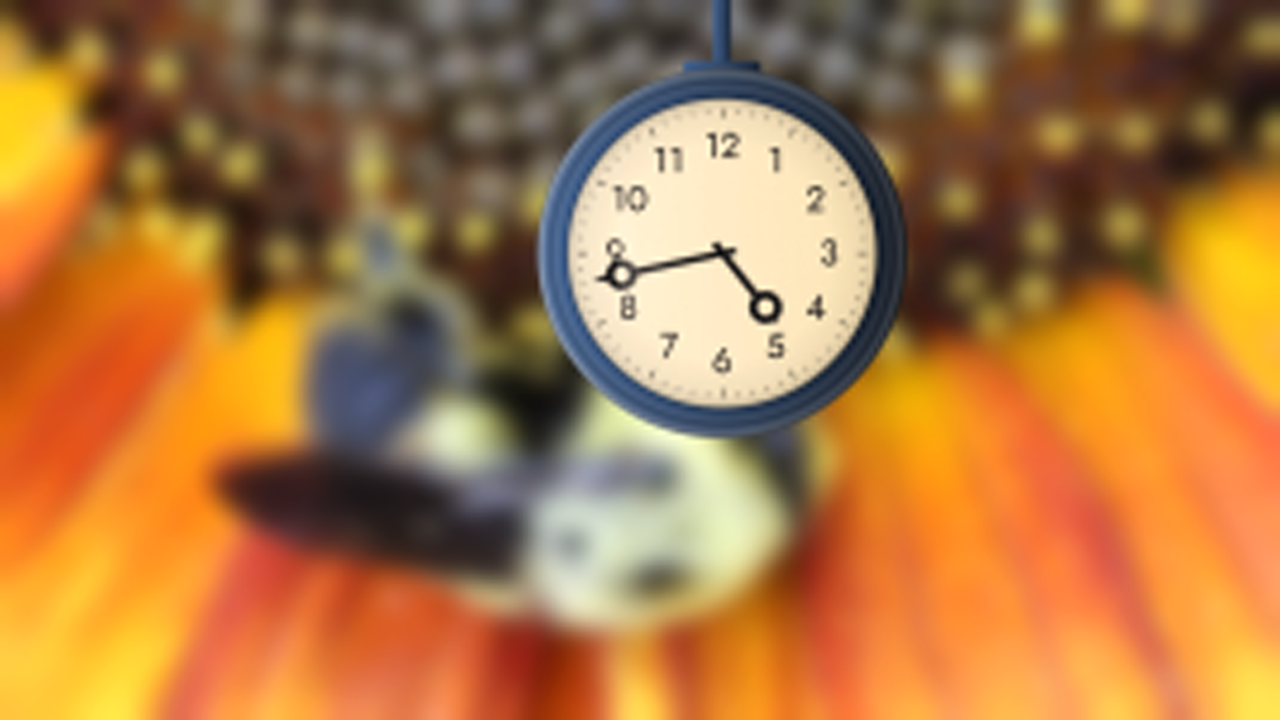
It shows 4.43
